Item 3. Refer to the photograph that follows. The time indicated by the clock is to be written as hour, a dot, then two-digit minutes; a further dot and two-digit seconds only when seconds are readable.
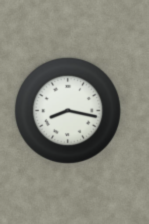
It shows 8.17
